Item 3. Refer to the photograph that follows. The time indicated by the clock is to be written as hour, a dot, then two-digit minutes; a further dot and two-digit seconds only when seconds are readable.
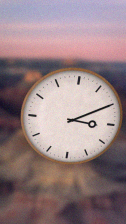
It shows 3.10
